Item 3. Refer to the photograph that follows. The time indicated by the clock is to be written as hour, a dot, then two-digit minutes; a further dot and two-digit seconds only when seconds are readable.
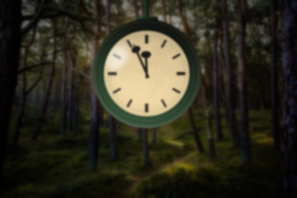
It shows 11.56
